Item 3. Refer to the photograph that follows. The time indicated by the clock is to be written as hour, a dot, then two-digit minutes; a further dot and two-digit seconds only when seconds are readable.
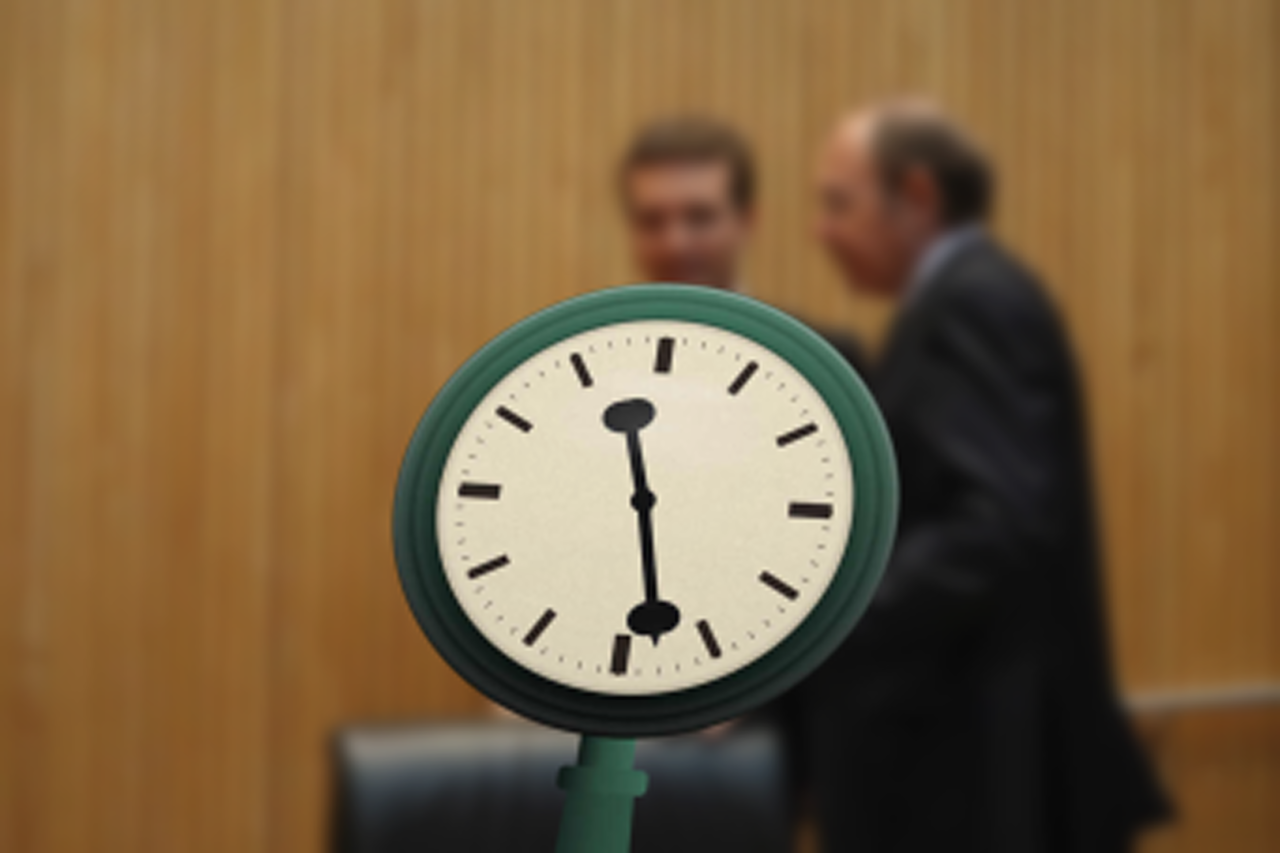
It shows 11.28
